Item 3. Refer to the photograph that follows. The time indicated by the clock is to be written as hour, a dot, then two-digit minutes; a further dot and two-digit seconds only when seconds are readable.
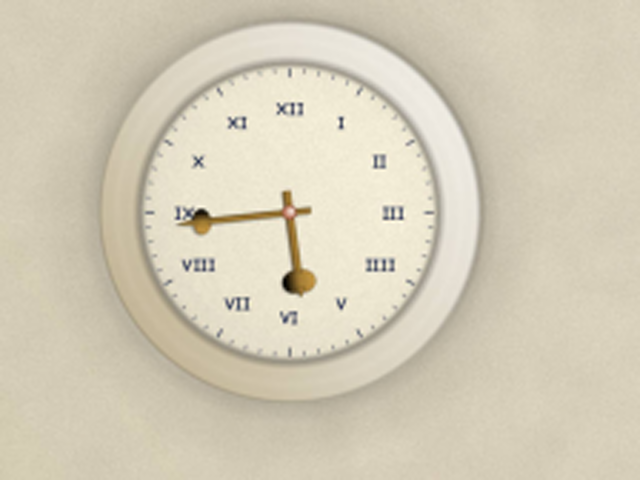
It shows 5.44
